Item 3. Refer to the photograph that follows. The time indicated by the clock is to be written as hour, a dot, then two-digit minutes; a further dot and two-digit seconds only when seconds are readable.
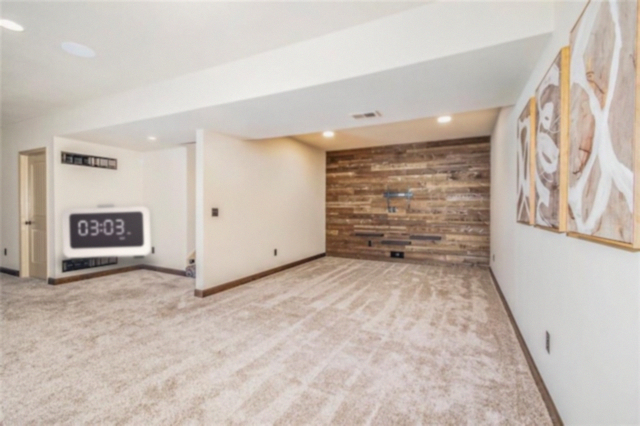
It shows 3.03
